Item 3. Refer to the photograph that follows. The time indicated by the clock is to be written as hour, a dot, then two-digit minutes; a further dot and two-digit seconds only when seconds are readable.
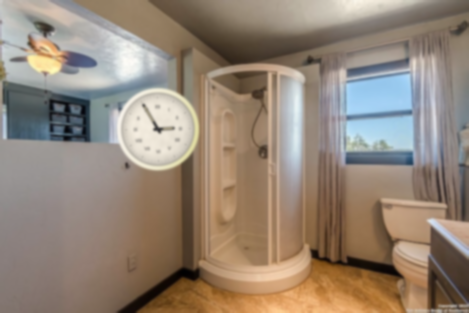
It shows 2.55
